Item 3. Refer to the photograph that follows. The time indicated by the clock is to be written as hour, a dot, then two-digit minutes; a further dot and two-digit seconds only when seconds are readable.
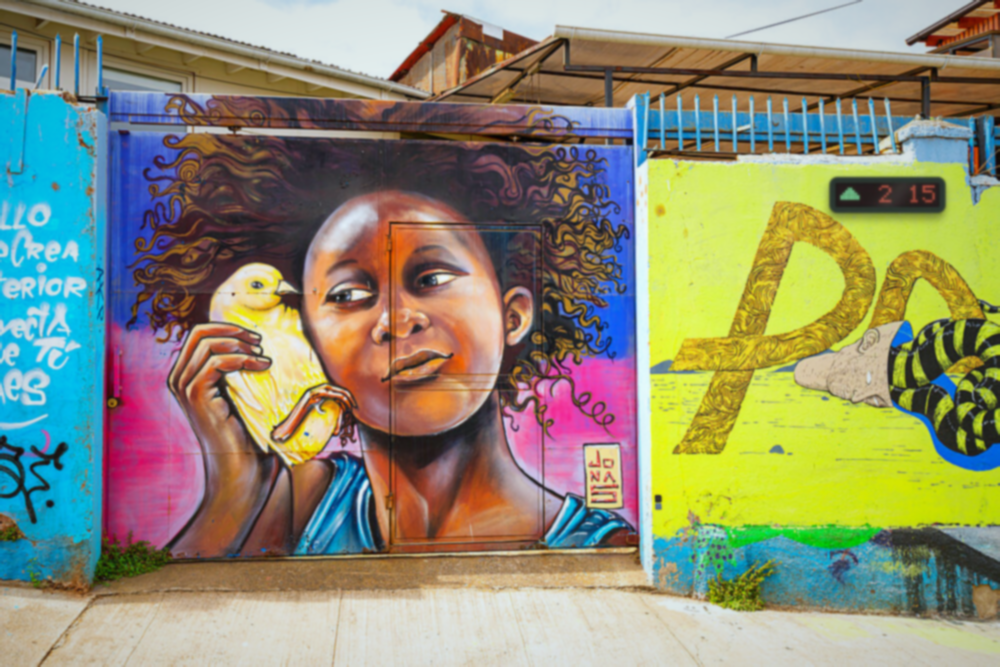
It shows 2.15
